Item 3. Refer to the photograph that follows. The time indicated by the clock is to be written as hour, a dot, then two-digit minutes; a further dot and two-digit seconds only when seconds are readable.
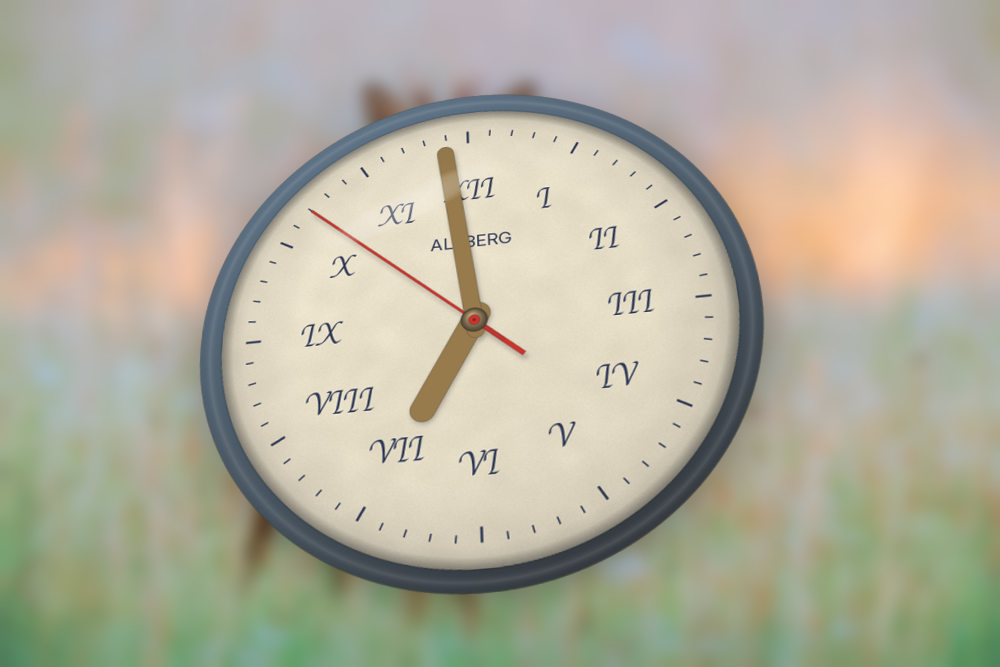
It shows 6.58.52
